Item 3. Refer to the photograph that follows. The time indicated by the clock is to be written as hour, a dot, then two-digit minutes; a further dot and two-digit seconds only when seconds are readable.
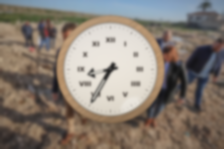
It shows 8.35
